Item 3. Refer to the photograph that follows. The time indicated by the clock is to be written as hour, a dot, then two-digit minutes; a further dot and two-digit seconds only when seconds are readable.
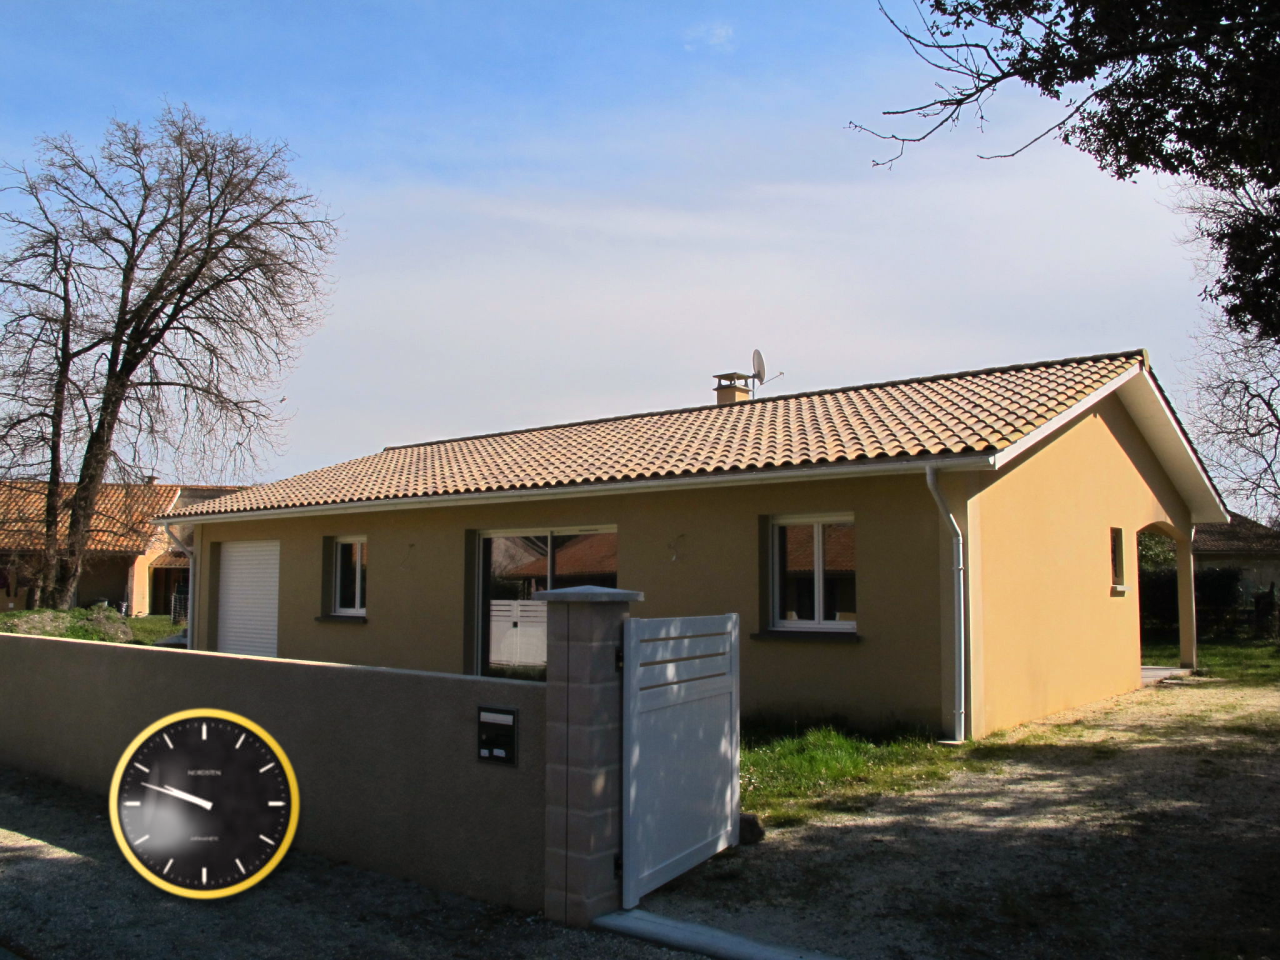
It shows 9.48
